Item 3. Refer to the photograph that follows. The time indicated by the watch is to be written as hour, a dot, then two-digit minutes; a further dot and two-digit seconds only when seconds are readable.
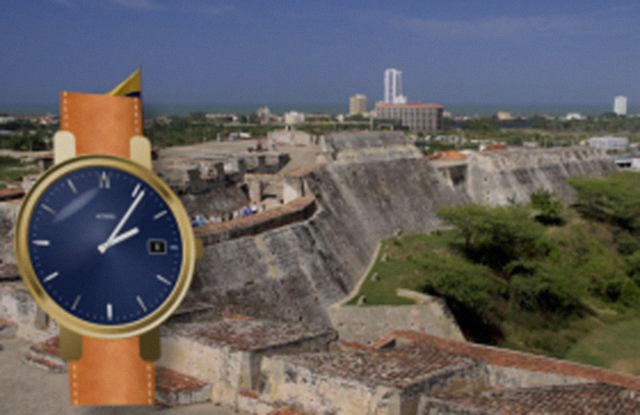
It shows 2.06
